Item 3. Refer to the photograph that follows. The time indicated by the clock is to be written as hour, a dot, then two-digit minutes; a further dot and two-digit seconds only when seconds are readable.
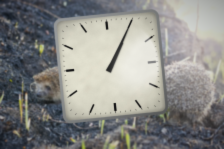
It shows 1.05
